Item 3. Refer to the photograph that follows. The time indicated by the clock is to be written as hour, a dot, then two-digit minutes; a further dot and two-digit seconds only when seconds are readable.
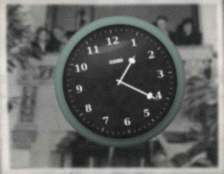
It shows 1.21
